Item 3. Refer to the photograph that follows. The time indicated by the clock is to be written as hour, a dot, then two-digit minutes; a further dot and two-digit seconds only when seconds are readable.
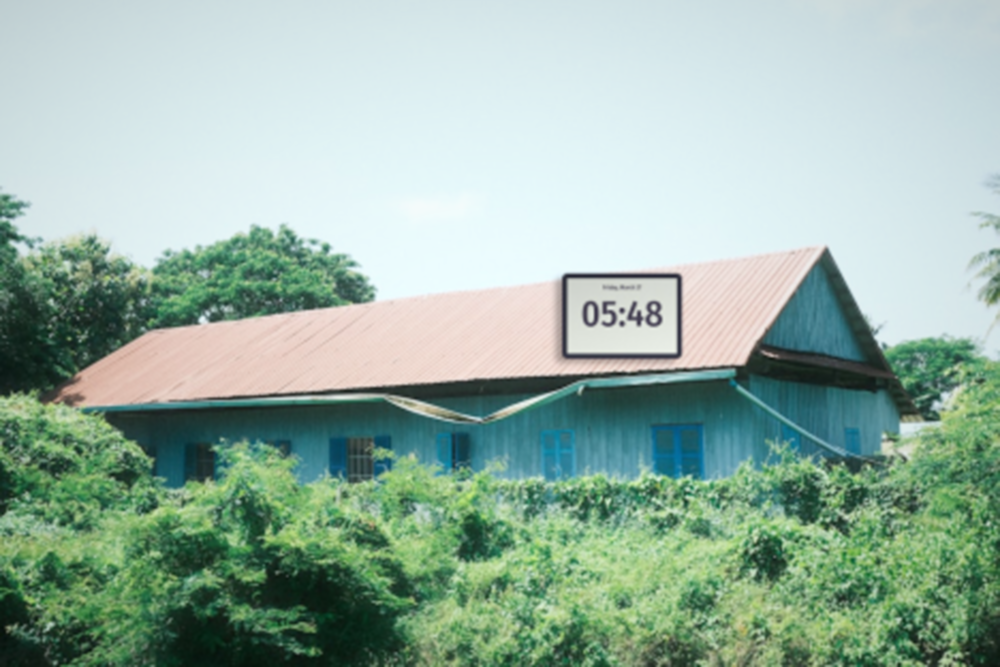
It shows 5.48
